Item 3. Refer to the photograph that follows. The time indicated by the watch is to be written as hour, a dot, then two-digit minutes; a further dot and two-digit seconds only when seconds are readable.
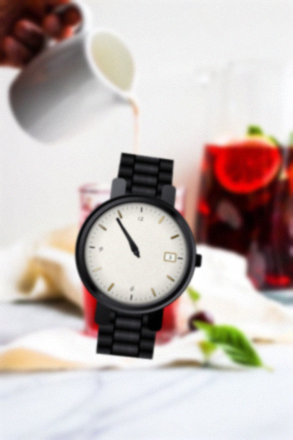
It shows 10.54
